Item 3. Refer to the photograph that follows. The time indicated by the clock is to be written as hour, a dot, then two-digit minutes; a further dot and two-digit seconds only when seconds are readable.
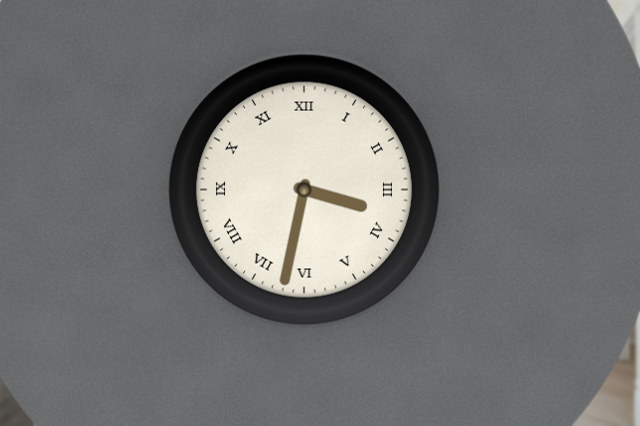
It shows 3.32
